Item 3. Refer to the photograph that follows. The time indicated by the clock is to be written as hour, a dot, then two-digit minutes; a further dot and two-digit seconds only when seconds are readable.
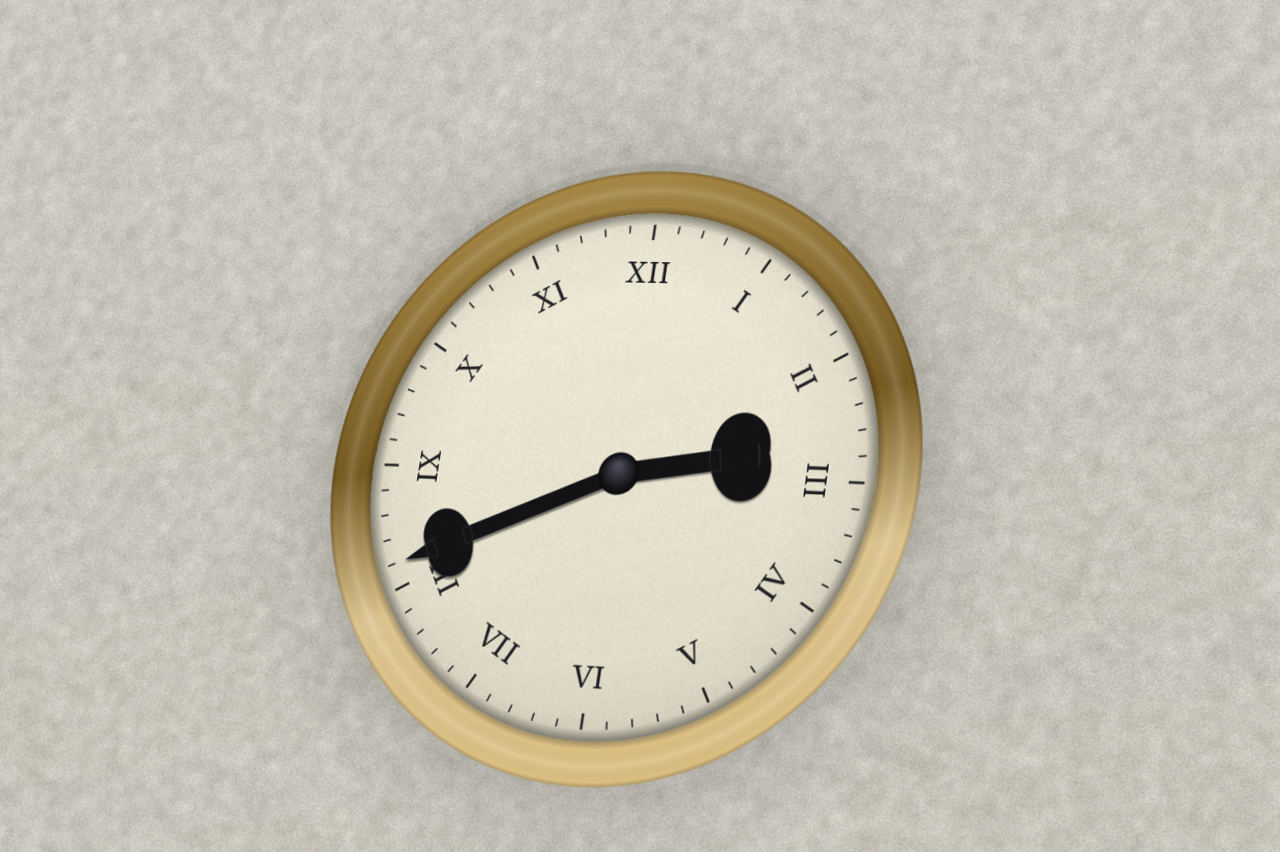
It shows 2.41
